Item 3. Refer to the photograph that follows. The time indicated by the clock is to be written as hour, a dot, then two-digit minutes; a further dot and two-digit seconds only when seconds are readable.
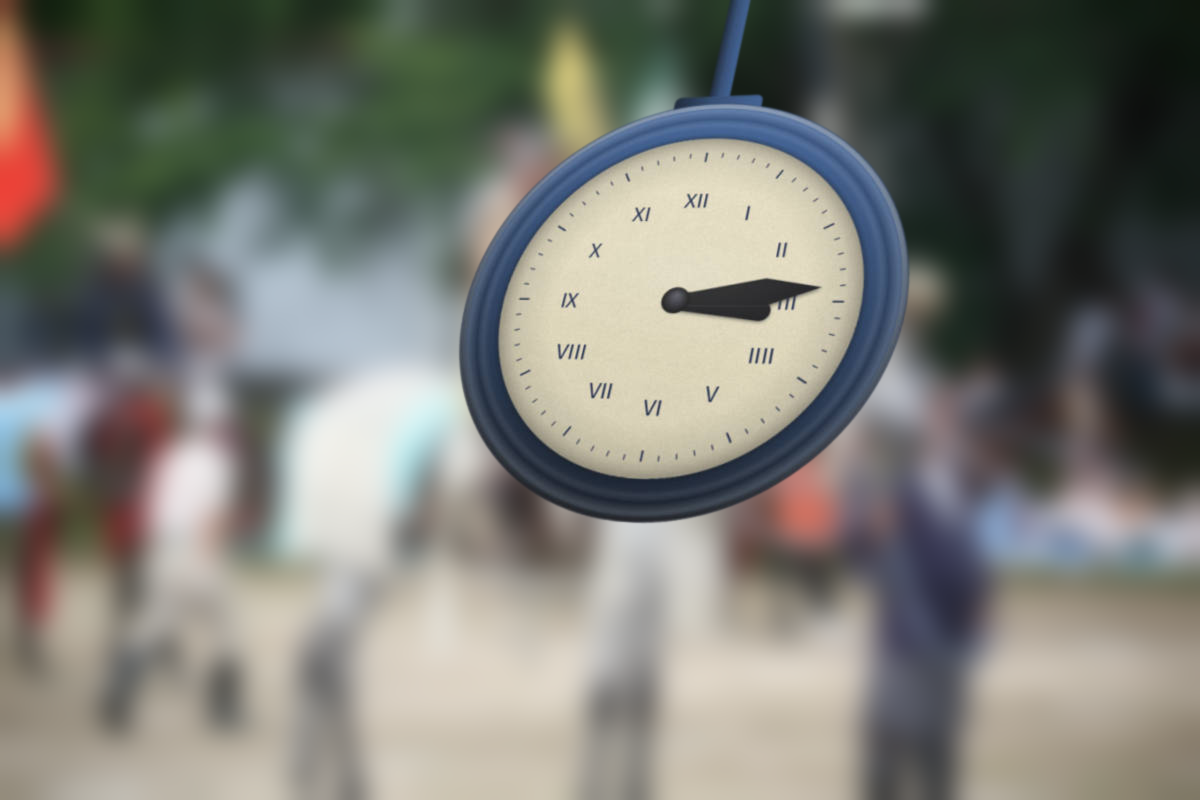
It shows 3.14
